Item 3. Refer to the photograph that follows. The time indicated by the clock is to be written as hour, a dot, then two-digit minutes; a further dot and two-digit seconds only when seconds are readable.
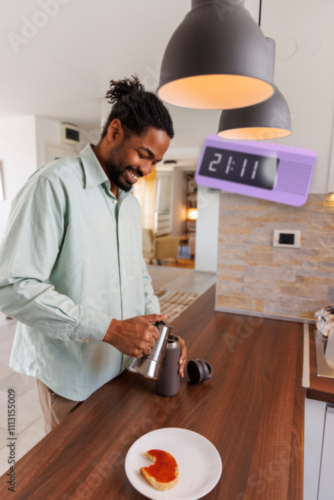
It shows 21.11
